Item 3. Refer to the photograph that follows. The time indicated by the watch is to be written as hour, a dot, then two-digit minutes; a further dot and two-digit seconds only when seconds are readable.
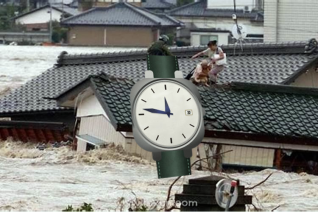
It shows 11.47
